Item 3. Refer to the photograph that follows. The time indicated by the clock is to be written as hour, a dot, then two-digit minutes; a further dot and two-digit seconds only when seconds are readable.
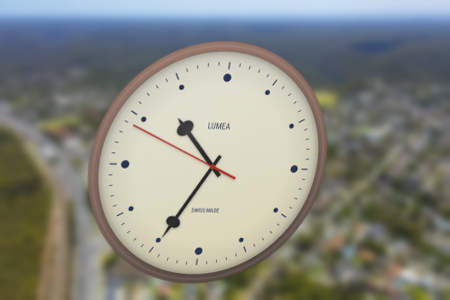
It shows 10.34.49
